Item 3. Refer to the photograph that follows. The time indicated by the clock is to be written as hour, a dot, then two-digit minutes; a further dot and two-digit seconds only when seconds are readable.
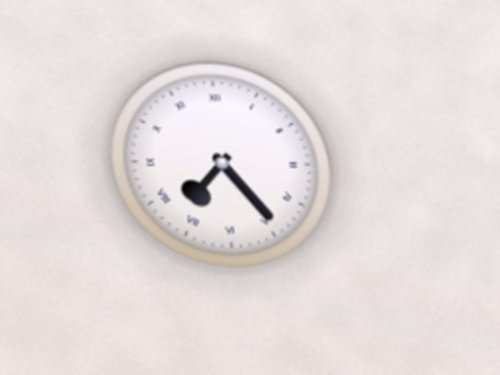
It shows 7.24
